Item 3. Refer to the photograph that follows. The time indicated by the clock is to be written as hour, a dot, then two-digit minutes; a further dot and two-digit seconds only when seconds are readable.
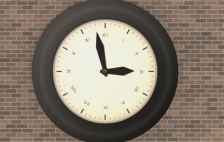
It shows 2.58
